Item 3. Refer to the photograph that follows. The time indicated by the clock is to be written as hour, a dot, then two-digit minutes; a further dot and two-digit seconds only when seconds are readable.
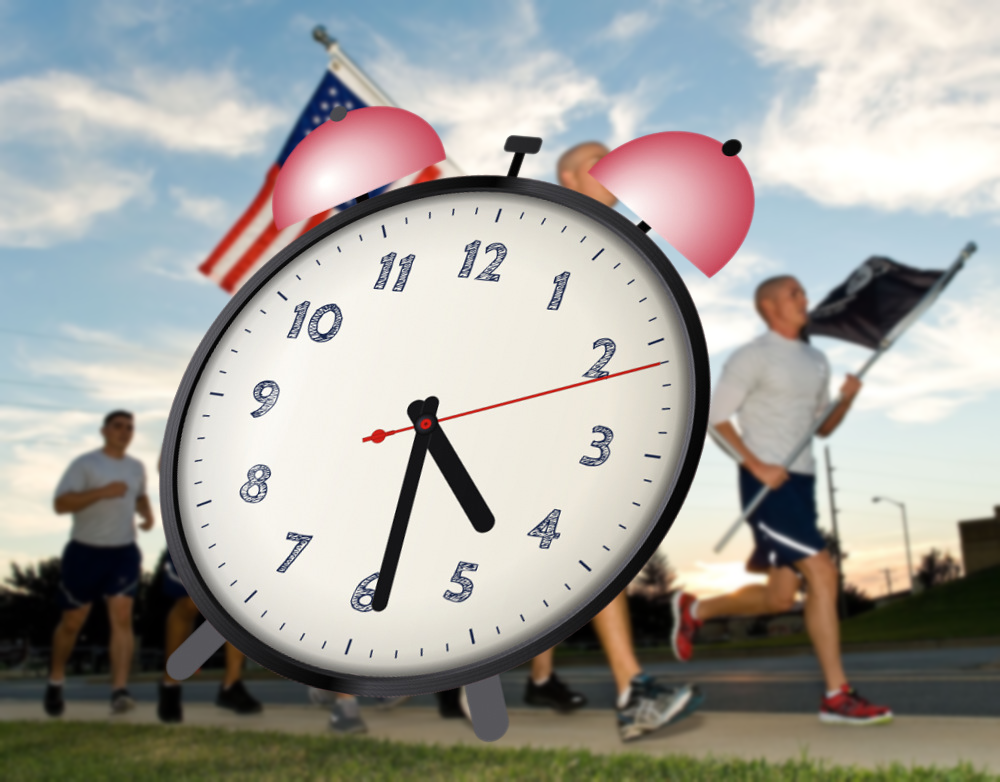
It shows 4.29.11
